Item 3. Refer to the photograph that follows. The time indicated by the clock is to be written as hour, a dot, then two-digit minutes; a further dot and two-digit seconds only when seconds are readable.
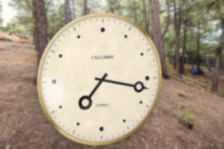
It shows 7.17
